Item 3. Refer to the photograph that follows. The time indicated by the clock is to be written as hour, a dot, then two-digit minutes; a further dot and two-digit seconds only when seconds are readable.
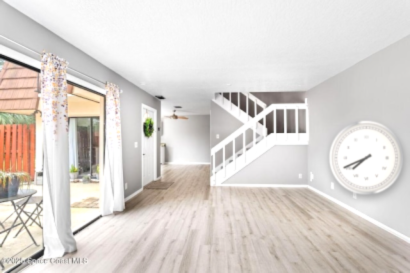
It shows 7.41
